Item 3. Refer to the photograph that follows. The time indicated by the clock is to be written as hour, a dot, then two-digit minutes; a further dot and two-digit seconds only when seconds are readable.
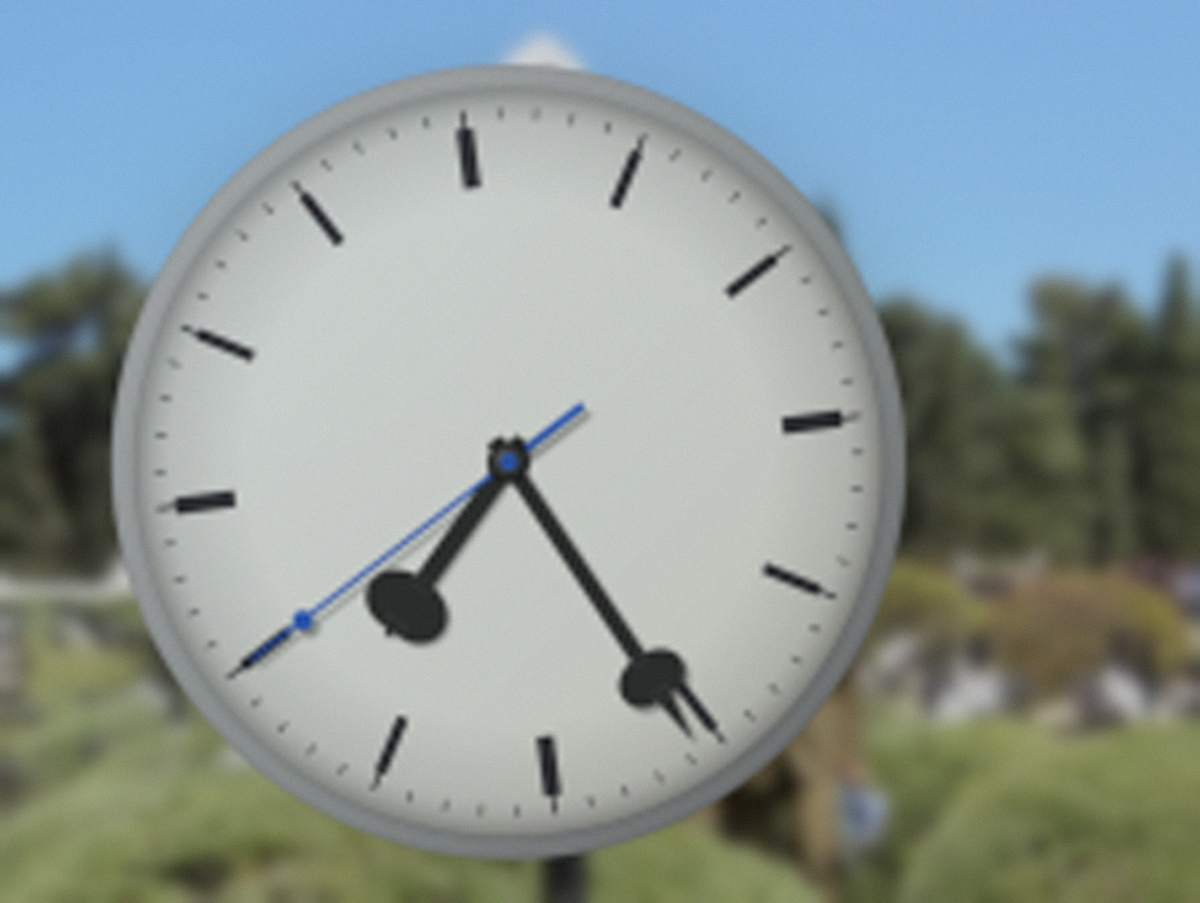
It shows 7.25.40
